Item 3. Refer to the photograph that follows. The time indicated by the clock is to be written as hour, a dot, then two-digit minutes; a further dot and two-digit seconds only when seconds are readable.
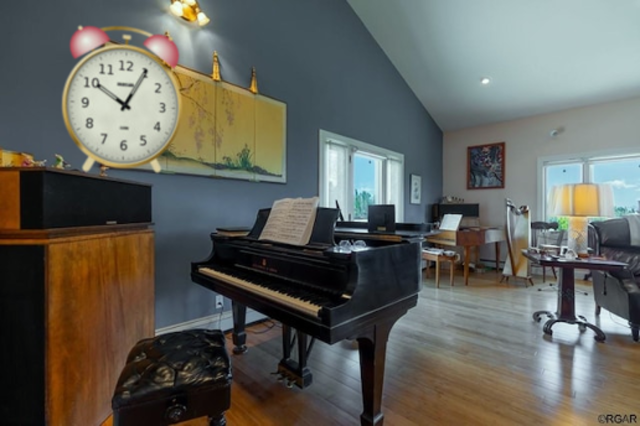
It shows 10.05
